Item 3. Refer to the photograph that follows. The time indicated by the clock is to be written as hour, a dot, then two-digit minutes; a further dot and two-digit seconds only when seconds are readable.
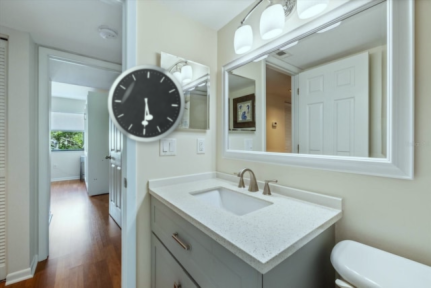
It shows 5.30
